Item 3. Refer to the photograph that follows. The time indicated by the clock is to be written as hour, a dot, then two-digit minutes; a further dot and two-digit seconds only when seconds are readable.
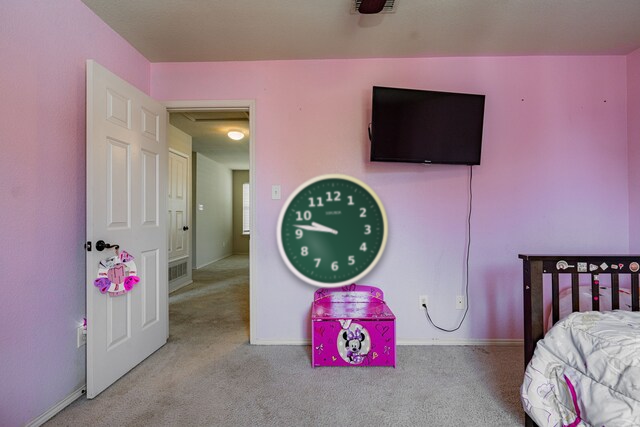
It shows 9.47
